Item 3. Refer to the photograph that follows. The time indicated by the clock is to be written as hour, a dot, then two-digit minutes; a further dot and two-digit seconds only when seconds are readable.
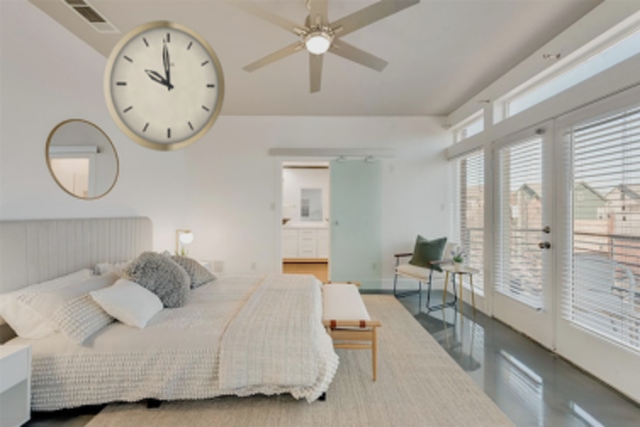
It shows 9.59
